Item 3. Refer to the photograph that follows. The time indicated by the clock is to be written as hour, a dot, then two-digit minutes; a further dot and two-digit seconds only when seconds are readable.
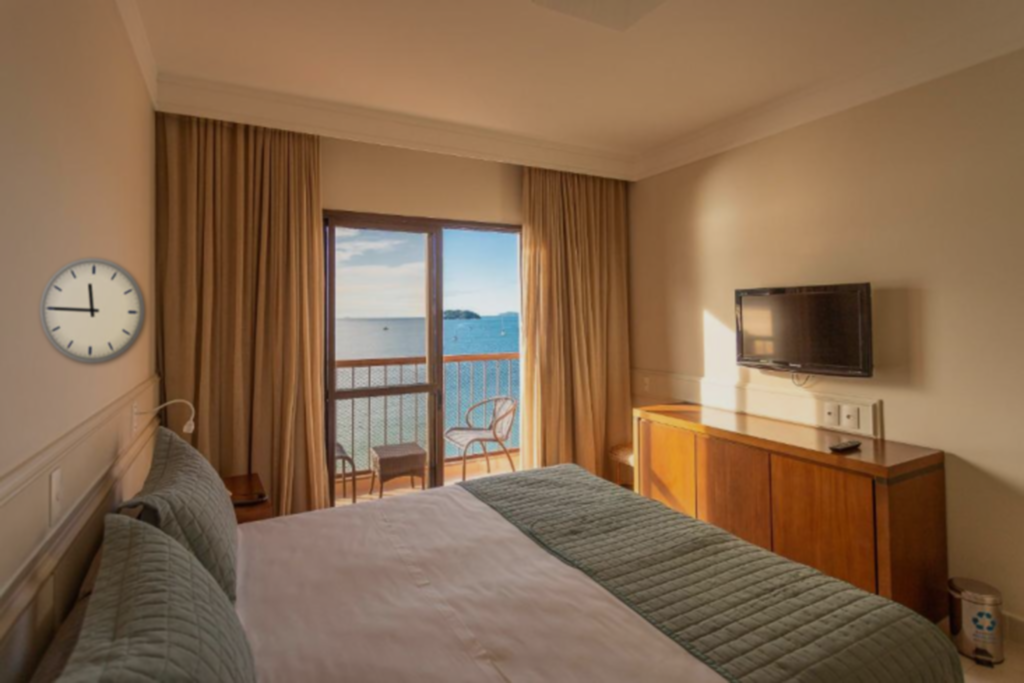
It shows 11.45
